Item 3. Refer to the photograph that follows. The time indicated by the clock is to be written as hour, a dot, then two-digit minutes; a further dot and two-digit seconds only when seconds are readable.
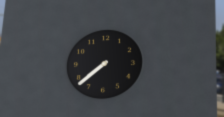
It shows 7.38
